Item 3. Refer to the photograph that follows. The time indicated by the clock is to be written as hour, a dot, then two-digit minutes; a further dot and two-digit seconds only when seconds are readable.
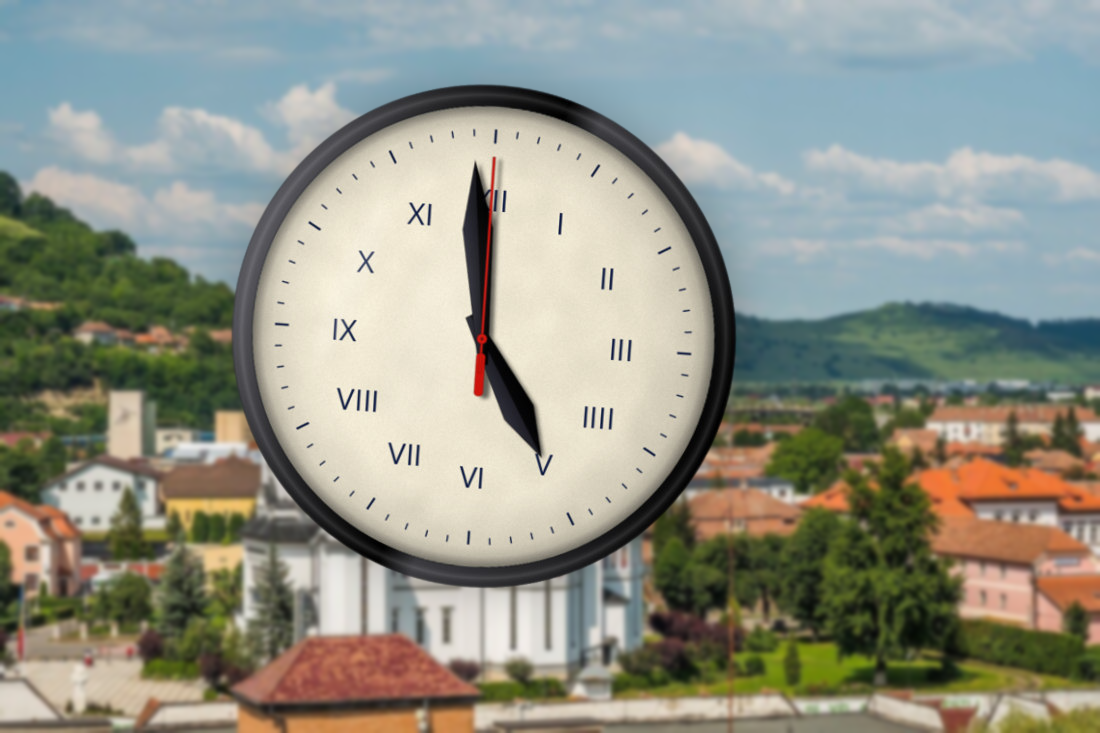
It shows 4.59.00
